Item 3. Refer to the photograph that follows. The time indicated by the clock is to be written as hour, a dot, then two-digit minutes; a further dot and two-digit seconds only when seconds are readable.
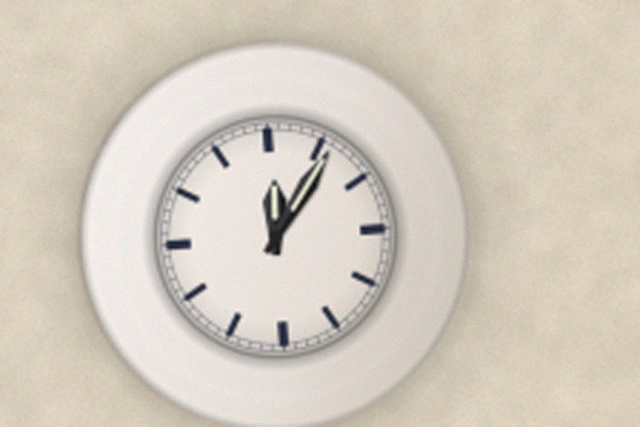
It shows 12.06
